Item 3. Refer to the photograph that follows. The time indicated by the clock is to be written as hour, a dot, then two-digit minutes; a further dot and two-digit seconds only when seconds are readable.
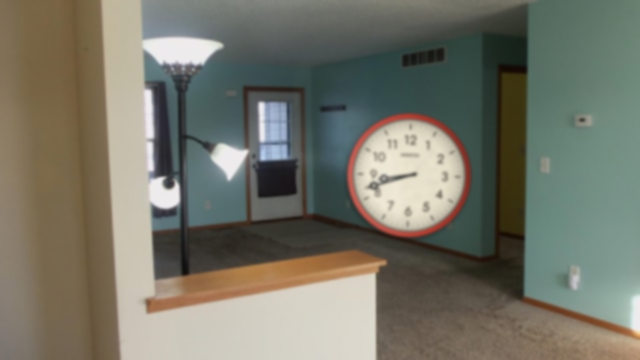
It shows 8.42
